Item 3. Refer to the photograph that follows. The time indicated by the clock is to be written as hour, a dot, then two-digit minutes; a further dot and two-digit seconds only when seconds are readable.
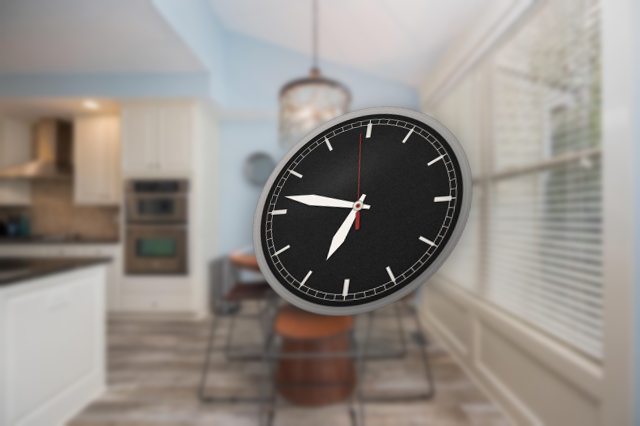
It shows 6.46.59
